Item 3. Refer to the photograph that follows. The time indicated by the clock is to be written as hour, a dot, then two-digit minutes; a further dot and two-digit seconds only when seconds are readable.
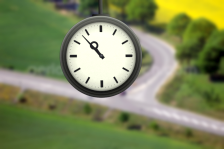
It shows 10.53
